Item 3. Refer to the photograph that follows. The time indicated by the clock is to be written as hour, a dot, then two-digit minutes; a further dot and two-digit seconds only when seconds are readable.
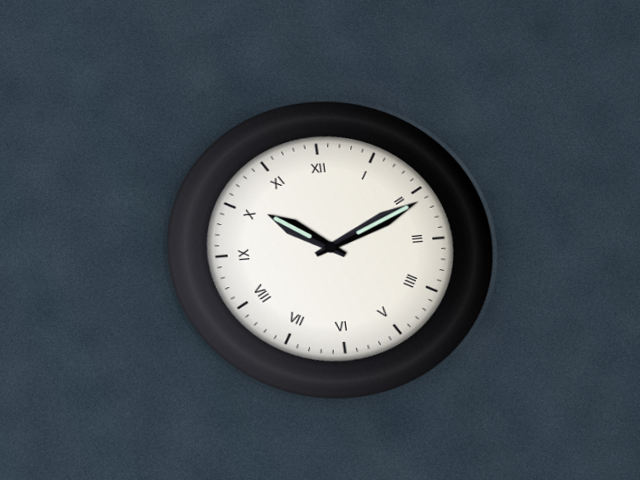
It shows 10.11
